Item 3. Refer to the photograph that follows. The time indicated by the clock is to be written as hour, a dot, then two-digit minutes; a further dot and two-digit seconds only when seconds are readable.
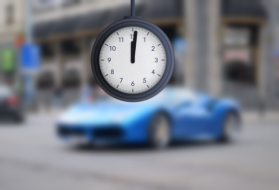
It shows 12.01
